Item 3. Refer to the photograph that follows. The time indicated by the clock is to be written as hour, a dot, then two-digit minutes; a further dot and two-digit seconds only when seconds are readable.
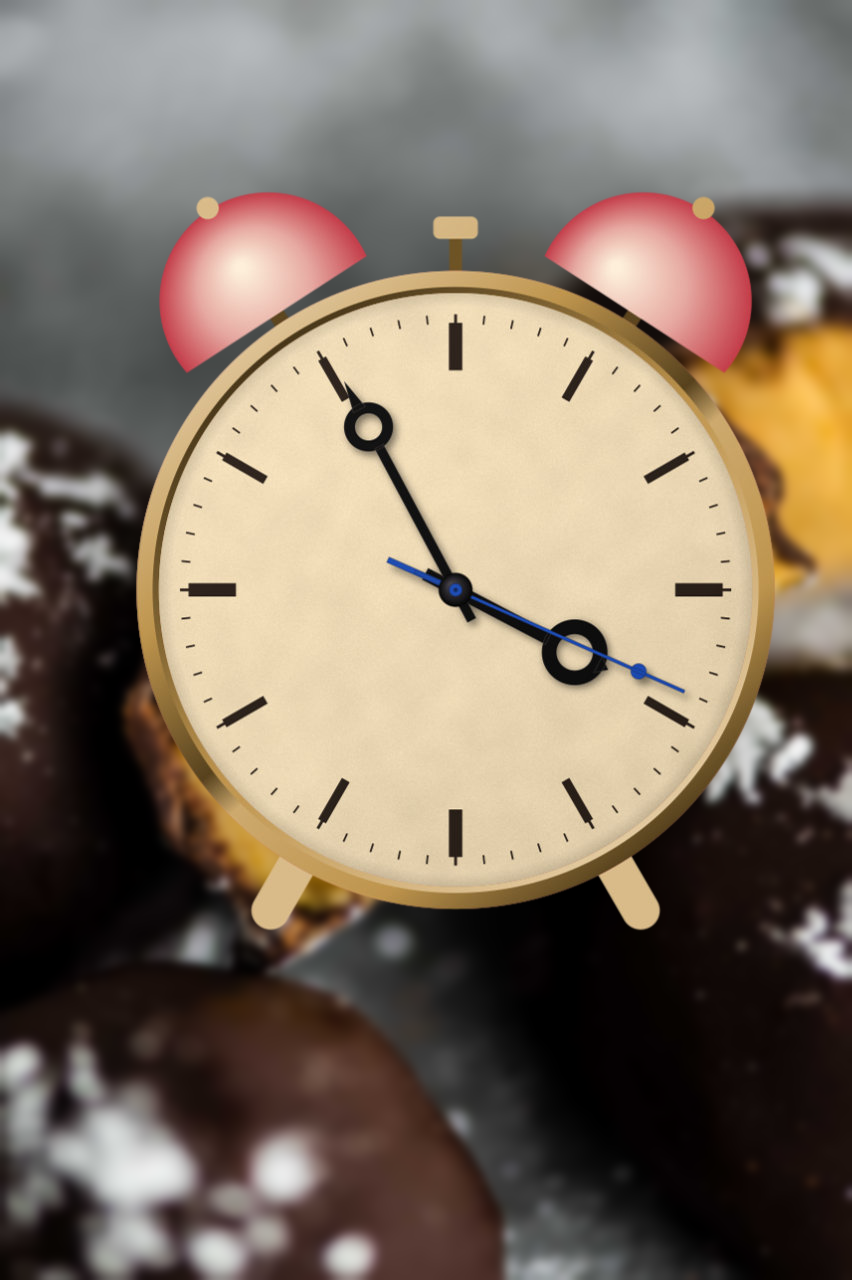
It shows 3.55.19
